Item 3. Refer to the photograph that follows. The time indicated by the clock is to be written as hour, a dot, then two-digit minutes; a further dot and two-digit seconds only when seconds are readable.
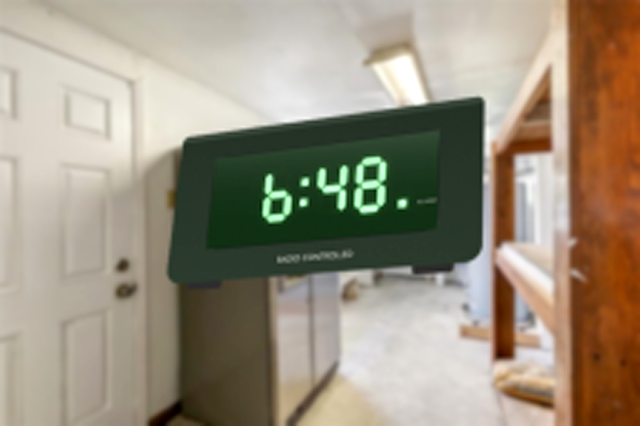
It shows 6.48
